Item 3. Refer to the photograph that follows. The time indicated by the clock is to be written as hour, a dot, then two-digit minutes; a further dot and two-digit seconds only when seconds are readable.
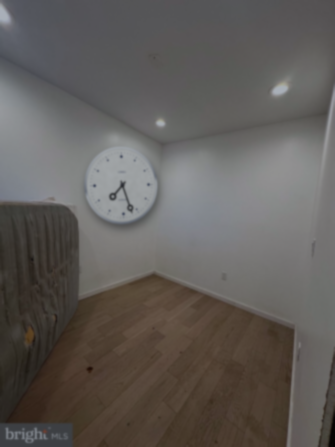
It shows 7.27
